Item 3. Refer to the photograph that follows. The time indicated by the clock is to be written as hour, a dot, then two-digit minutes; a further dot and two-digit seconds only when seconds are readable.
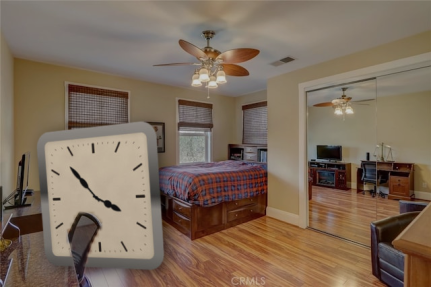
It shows 3.53
